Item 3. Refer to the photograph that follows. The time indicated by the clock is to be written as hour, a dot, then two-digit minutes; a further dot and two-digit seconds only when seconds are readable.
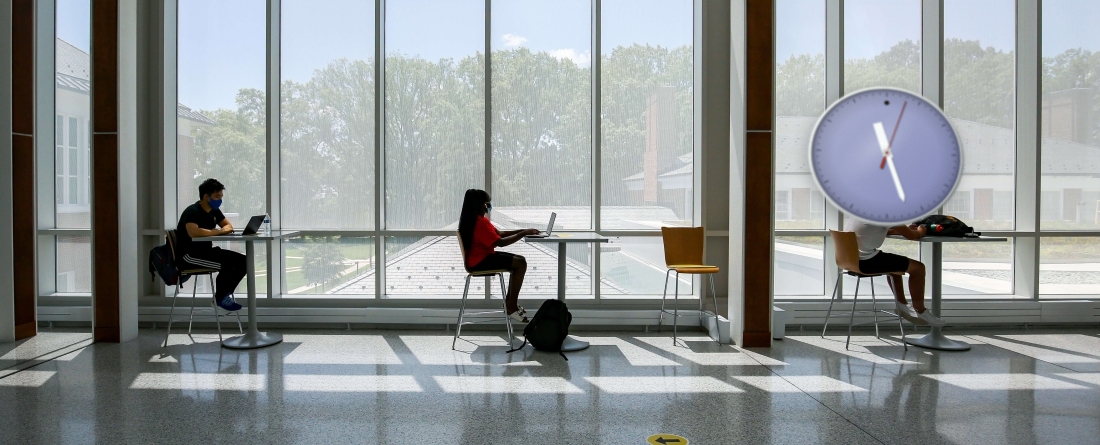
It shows 11.27.03
